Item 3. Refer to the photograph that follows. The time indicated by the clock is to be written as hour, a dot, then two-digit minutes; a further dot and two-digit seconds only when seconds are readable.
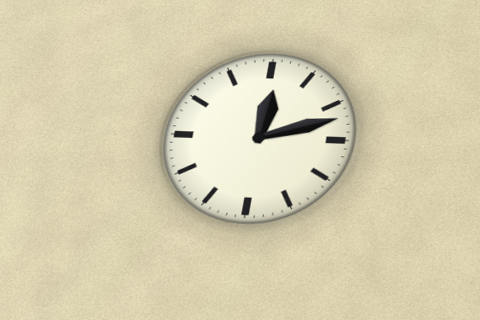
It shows 12.12
